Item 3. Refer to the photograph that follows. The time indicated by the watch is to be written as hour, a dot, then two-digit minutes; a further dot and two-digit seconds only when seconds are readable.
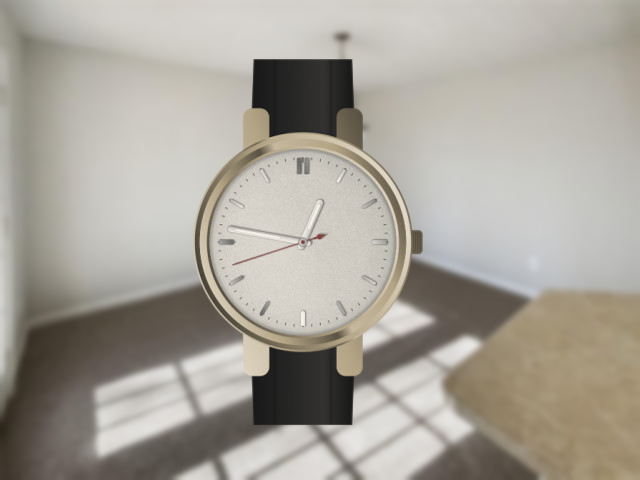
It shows 12.46.42
